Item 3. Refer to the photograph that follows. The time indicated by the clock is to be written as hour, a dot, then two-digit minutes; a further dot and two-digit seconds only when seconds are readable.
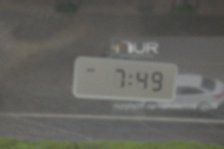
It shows 7.49
